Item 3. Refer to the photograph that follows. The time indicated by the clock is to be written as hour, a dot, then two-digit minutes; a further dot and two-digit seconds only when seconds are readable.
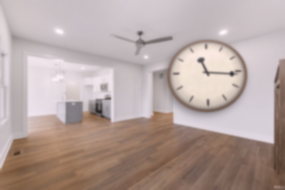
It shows 11.16
